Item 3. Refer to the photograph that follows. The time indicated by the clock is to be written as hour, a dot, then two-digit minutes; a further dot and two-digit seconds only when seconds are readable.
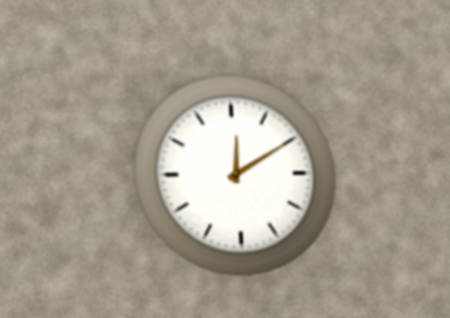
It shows 12.10
